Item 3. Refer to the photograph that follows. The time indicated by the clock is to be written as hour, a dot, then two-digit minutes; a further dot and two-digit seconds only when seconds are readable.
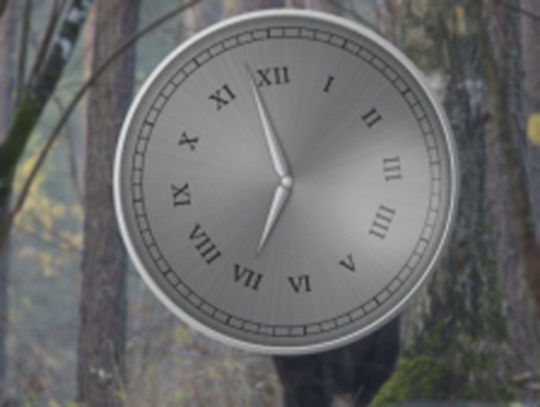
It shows 6.58
